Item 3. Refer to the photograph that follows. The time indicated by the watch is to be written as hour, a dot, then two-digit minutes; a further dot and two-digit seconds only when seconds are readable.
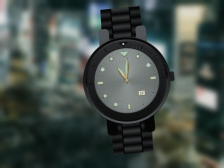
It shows 11.01
